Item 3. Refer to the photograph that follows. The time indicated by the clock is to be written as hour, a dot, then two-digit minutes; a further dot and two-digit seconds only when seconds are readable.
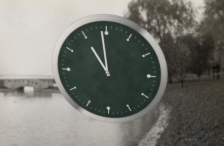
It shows 10.59
